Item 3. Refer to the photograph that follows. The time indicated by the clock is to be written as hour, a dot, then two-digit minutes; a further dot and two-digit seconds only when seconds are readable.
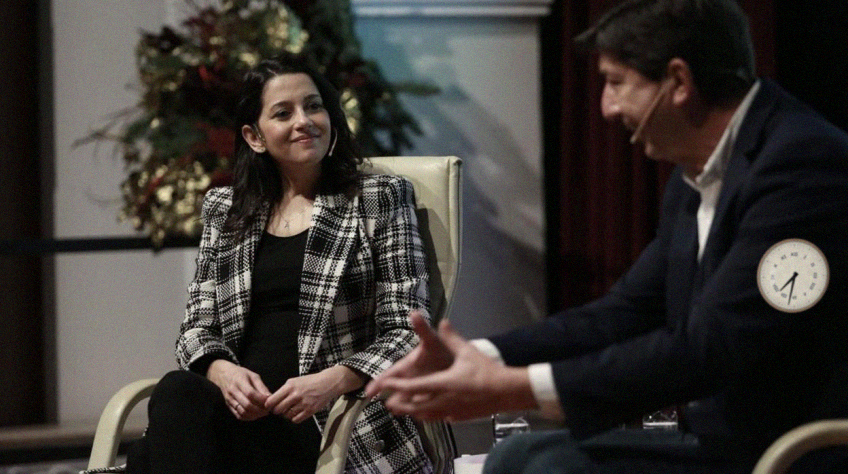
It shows 7.32
